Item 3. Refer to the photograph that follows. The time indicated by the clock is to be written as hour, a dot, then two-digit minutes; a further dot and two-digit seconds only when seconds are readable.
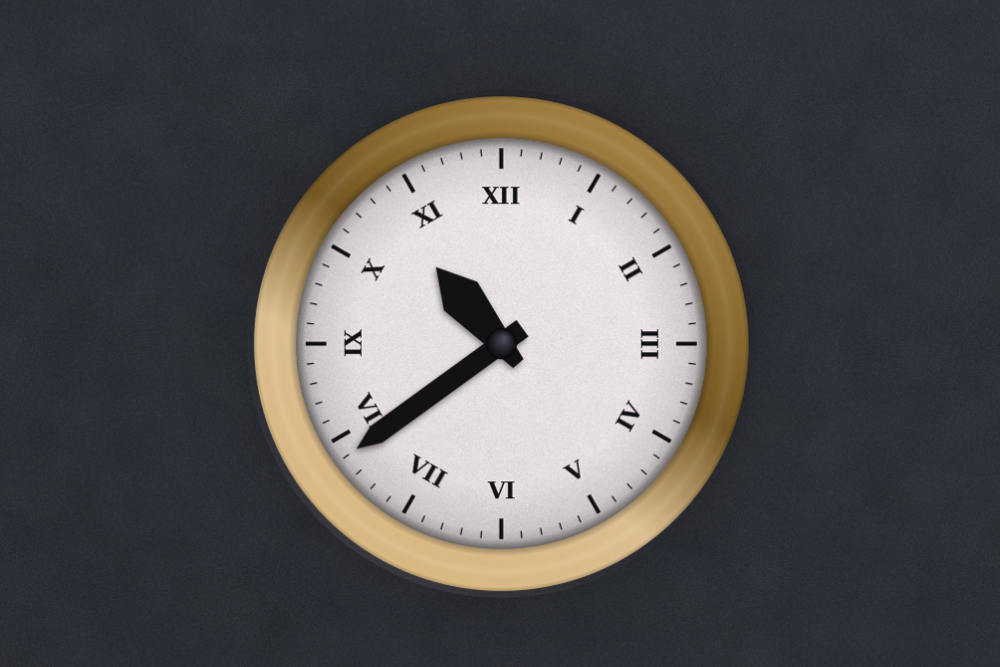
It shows 10.39
